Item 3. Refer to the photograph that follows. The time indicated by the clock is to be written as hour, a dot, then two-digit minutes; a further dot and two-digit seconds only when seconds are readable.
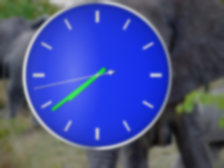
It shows 7.38.43
